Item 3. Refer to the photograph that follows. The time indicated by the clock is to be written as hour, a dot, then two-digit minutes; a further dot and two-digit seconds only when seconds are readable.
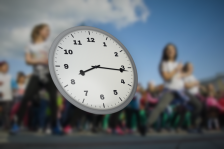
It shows 8.16
